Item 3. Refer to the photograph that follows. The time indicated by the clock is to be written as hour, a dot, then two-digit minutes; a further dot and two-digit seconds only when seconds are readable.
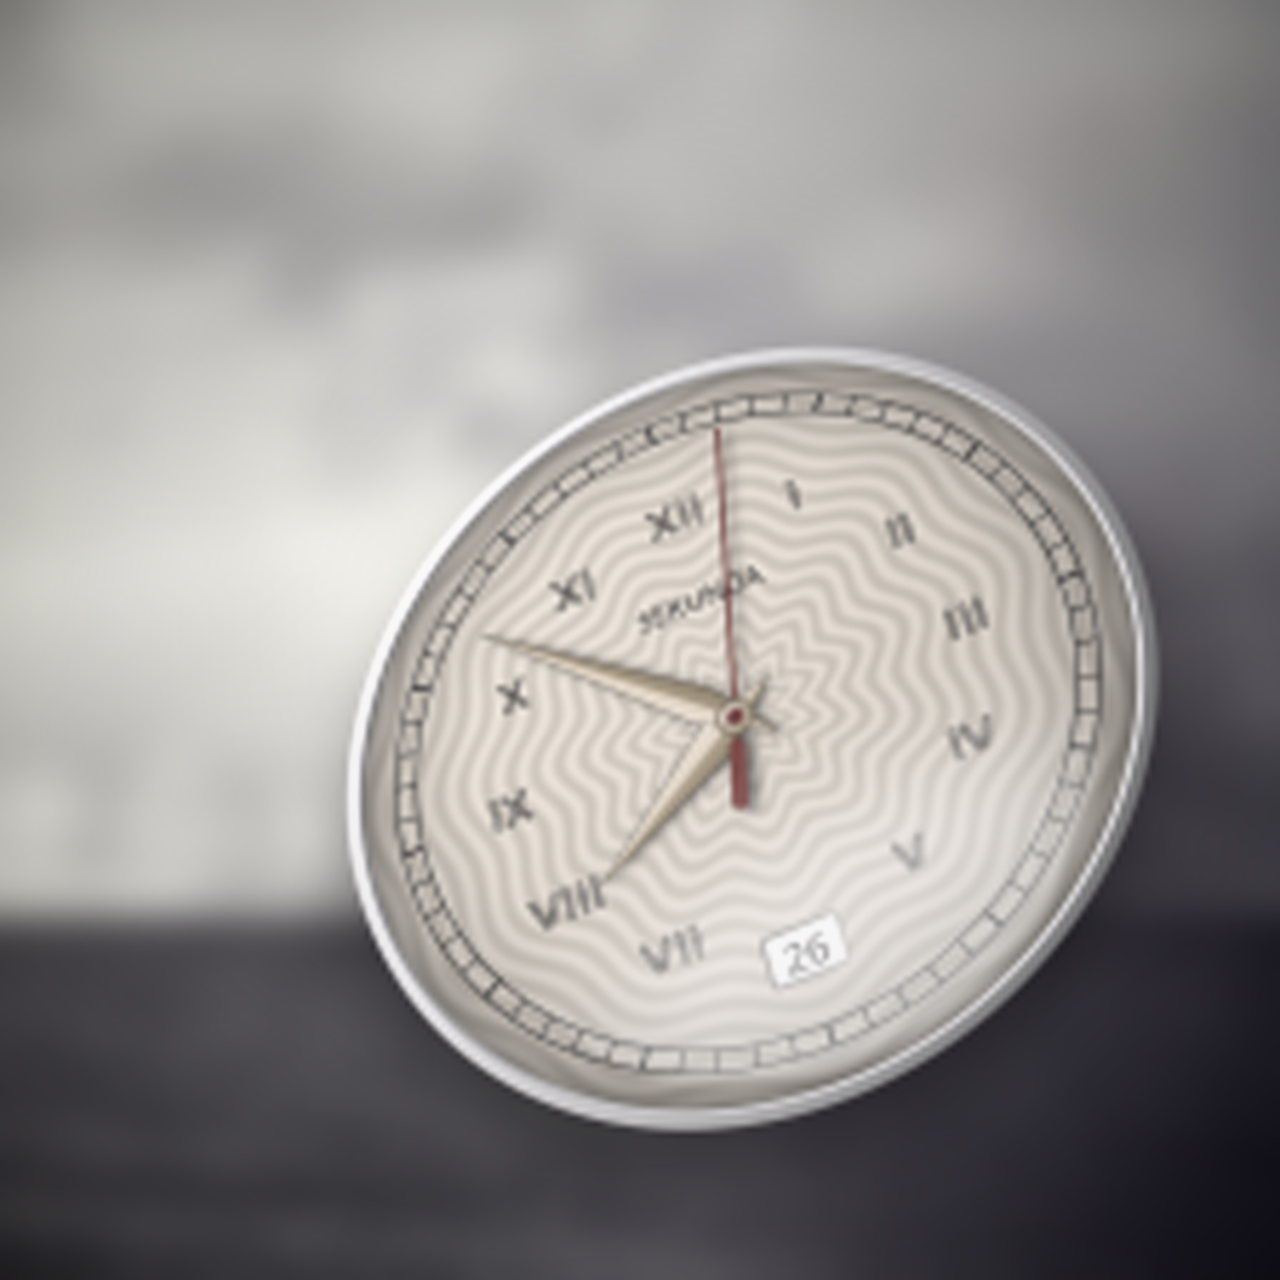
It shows 7.52.02
